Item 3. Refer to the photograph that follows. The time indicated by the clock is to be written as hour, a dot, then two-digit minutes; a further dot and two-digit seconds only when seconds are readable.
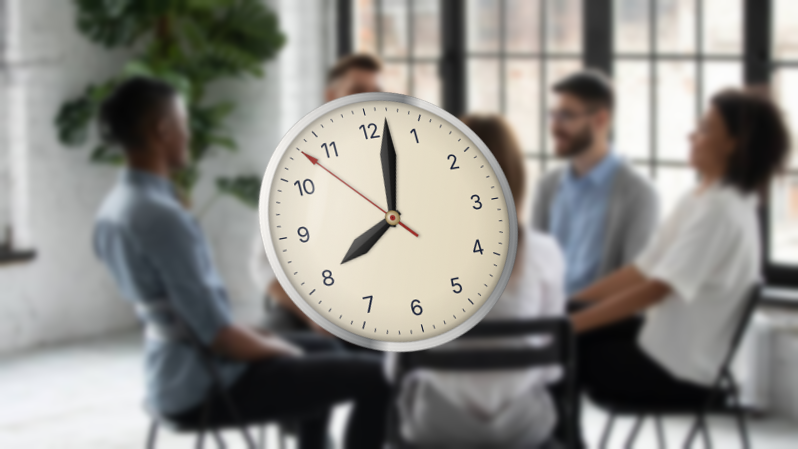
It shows 8.01.53
